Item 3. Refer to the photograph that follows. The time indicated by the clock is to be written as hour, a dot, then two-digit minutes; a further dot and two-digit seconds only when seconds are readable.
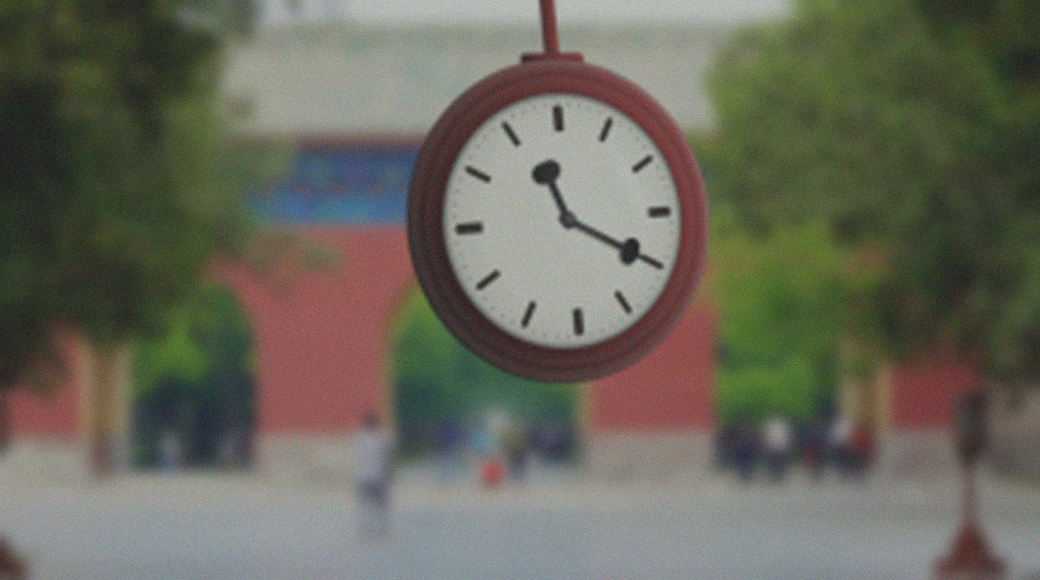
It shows 11.20
